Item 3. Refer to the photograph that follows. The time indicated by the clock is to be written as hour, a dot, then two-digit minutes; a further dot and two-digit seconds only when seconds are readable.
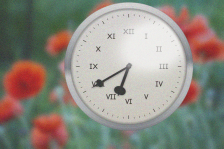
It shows 6.40
